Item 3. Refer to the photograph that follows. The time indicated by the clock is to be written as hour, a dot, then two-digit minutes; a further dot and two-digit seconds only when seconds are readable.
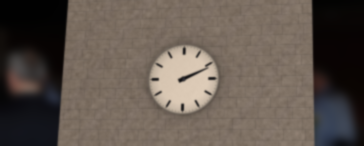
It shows 2.11
